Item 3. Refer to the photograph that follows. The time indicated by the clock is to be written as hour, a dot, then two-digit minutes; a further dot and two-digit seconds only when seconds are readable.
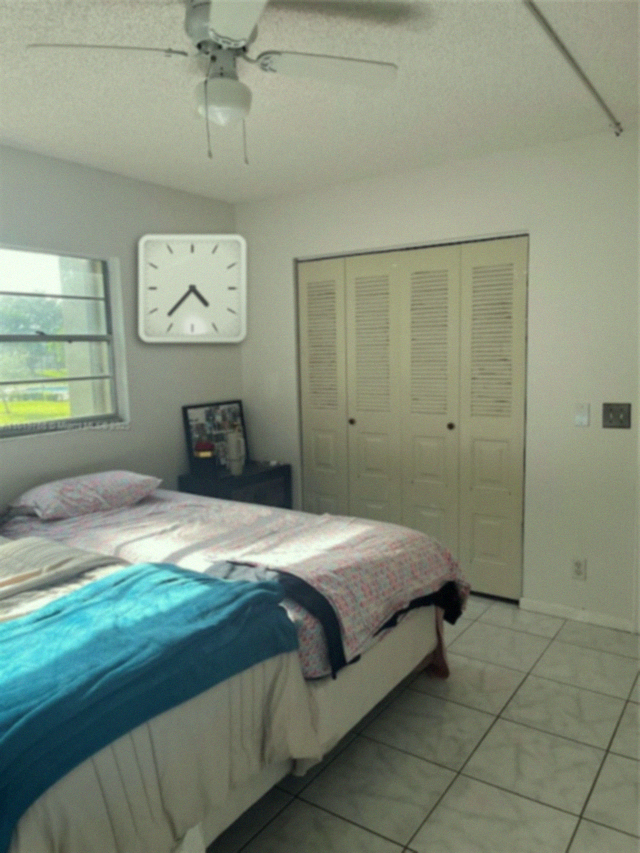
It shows 4.37
